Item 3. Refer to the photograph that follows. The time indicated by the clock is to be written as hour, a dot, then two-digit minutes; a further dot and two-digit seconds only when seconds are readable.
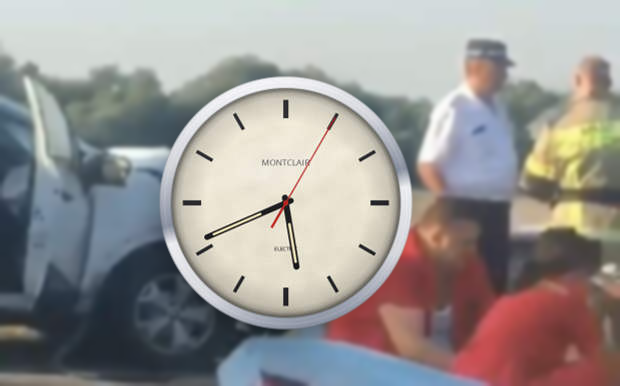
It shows 5.41.05
